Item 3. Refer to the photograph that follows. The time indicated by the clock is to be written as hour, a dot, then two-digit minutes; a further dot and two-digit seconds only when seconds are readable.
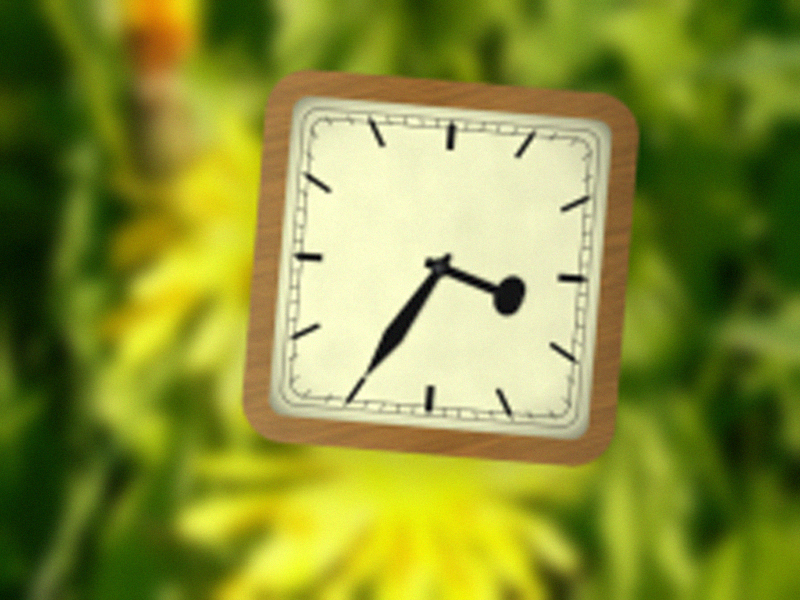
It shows 3.35
